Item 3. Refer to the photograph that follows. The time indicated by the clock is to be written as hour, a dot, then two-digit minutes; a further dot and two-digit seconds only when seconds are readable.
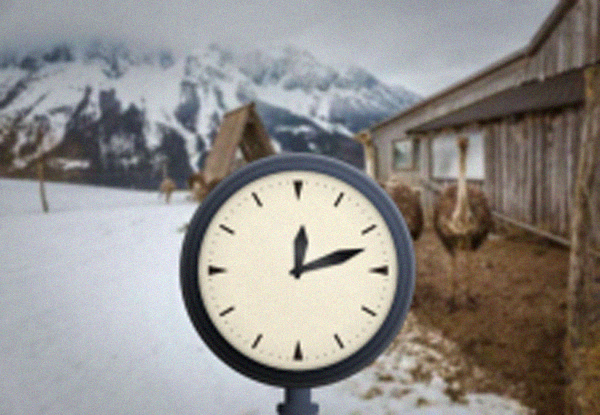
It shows 12.12
